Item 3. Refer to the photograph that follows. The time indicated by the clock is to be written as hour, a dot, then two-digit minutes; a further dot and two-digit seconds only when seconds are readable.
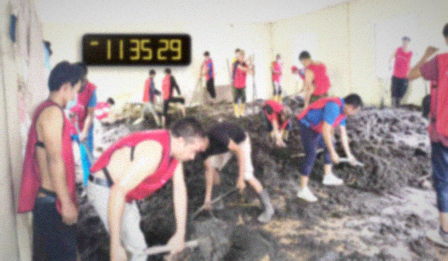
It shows 11.35.29
